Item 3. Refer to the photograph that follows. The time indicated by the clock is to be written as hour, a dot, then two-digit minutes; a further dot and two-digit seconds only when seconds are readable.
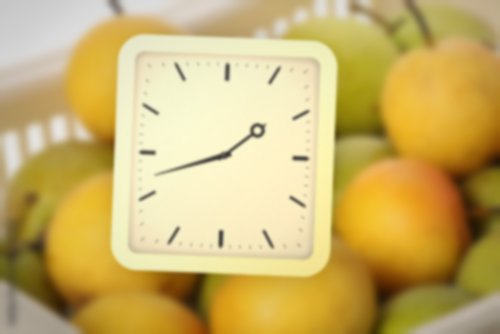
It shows 1.42
